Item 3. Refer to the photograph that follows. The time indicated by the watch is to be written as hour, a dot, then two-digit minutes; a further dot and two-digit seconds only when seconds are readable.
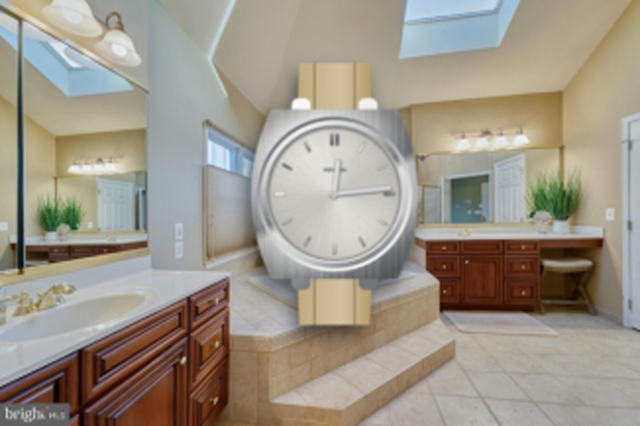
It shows 12.14
